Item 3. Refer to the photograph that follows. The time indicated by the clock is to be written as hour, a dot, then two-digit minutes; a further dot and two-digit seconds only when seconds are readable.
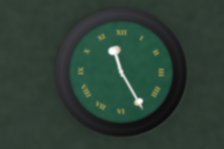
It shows 11.25
